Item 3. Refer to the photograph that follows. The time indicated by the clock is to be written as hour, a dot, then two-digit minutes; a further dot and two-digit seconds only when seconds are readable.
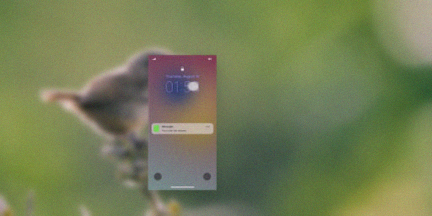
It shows 1.58
